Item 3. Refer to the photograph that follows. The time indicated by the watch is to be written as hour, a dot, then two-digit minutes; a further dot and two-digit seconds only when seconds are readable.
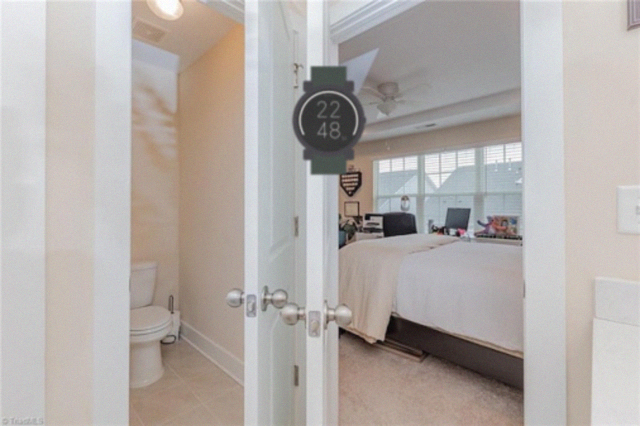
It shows 22.48
